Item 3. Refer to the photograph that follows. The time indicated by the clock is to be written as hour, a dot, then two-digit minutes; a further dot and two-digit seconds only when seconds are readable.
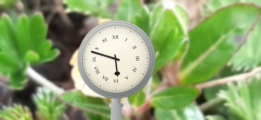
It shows 5.48
